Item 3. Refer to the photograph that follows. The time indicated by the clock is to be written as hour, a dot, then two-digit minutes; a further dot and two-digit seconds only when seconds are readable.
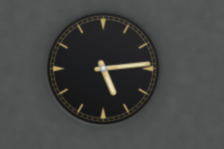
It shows 5.14
